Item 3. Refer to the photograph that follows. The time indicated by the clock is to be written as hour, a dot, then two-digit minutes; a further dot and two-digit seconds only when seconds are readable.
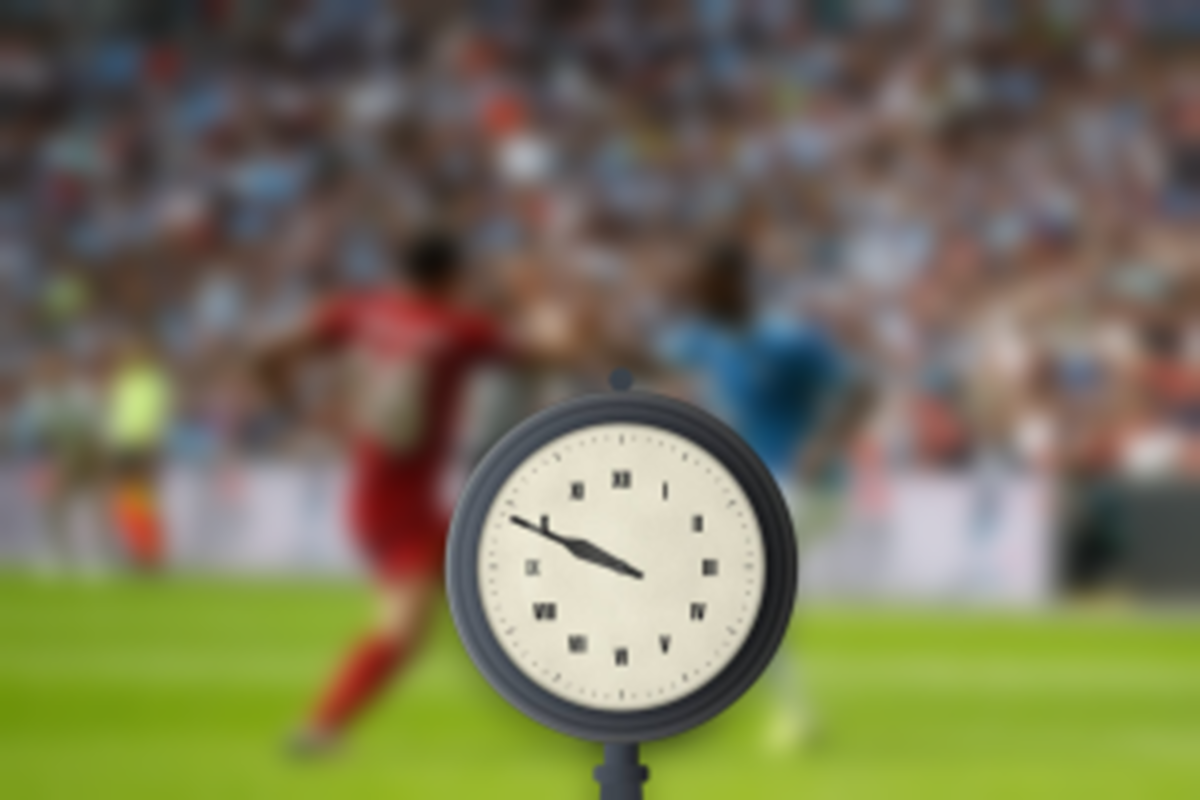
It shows 9.49
